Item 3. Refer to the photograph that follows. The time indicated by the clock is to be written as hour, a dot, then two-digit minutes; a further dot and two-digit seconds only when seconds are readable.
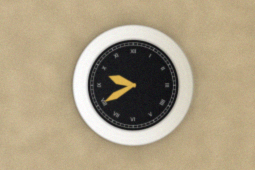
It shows 9.40
